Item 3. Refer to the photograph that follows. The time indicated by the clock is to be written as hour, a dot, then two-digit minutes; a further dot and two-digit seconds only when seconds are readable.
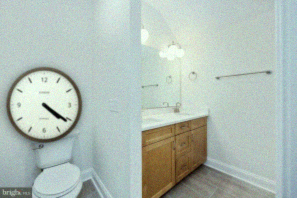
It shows 4.21
